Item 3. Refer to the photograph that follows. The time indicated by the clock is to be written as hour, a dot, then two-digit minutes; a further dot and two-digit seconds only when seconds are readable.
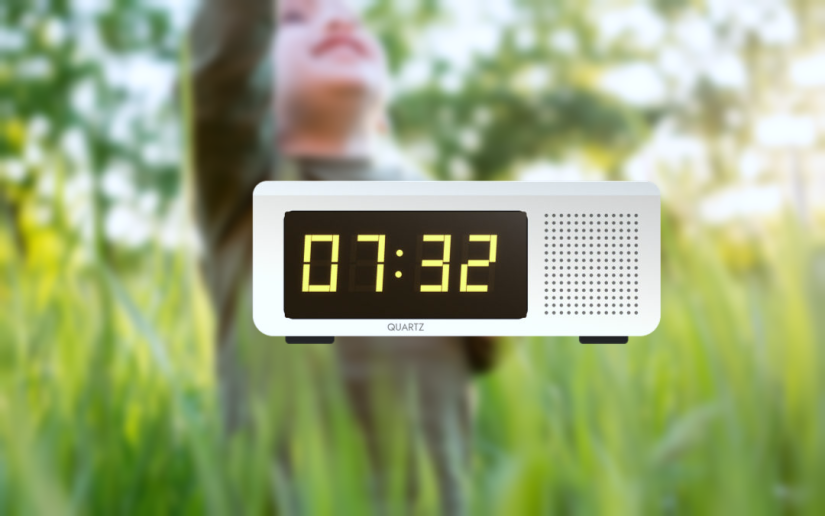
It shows 7.32
